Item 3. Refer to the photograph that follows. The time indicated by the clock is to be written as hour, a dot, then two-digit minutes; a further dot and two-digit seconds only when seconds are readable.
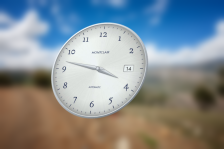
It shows 3.47
